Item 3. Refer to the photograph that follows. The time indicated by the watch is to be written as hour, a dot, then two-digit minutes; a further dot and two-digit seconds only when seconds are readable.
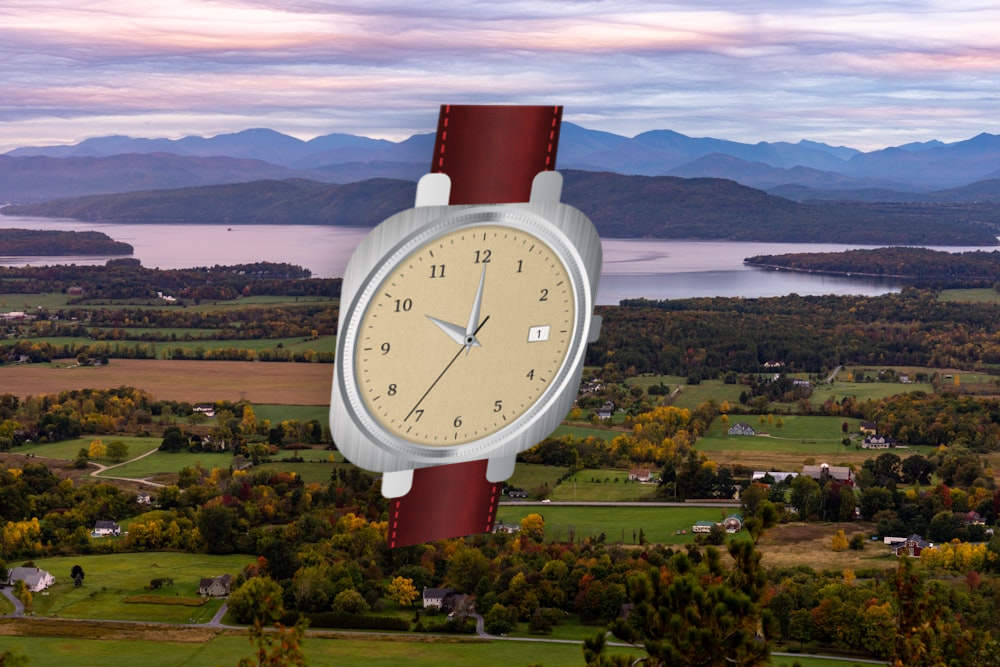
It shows 10.00.36
